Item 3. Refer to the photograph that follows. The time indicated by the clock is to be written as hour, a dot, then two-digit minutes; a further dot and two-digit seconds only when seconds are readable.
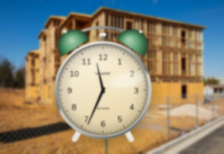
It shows 11.34
